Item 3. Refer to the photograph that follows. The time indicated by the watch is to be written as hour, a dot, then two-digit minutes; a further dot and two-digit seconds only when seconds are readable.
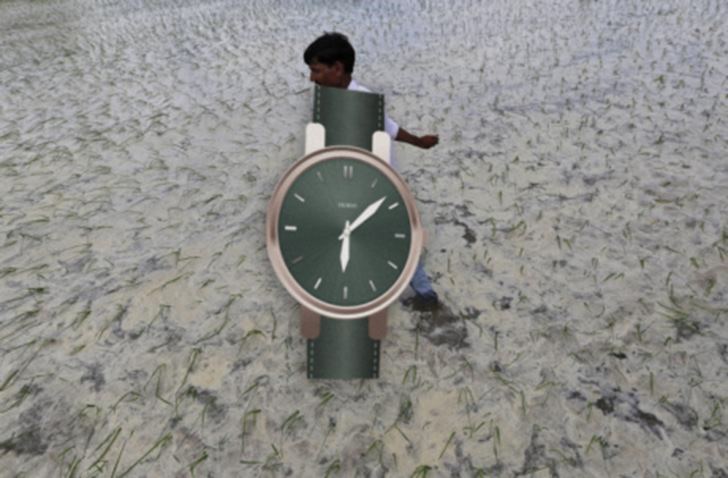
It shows 6.08
